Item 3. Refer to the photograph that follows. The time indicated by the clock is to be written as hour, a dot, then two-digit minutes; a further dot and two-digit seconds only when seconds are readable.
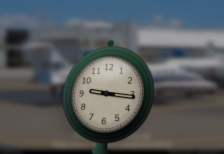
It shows 9.16
